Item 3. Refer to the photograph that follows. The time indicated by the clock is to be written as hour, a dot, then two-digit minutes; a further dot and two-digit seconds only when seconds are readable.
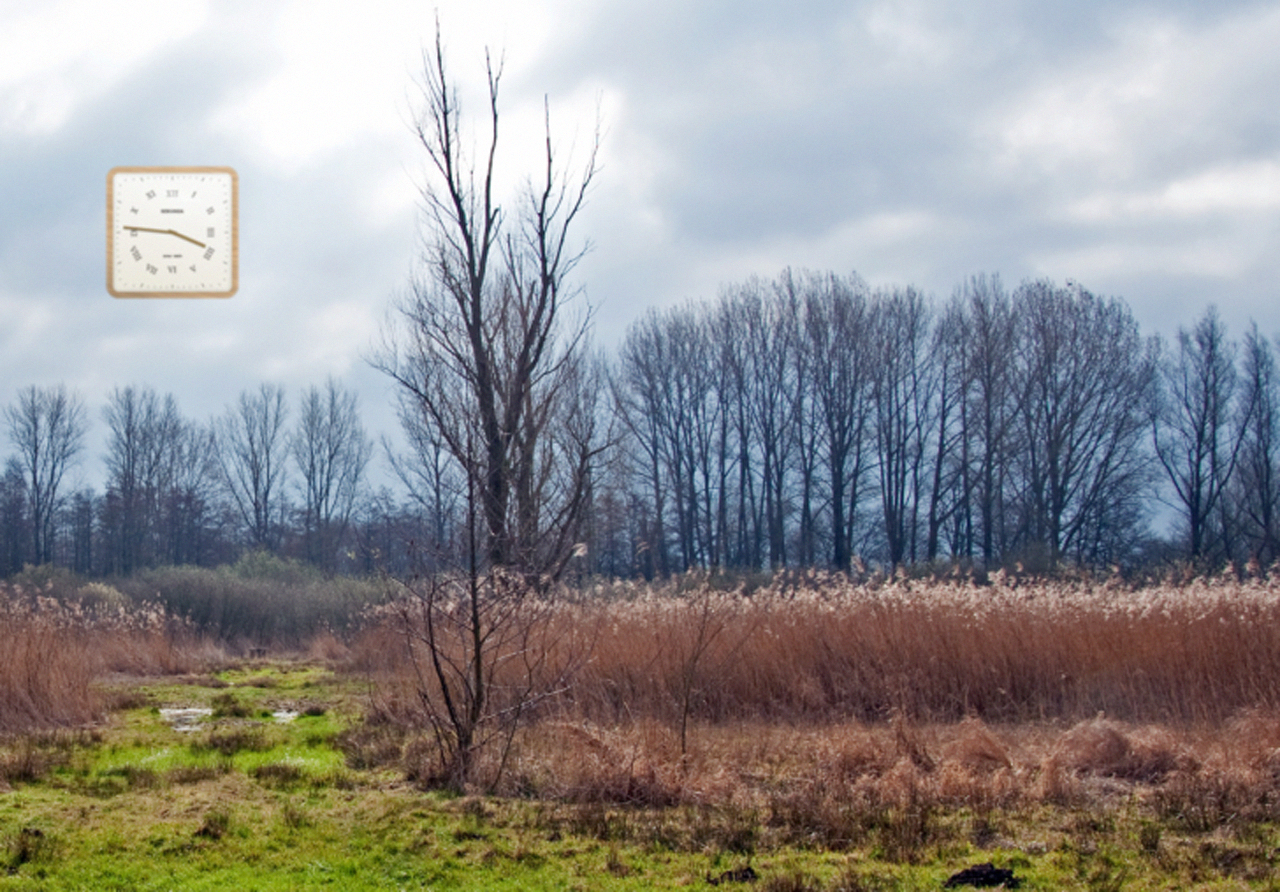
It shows 3.46
